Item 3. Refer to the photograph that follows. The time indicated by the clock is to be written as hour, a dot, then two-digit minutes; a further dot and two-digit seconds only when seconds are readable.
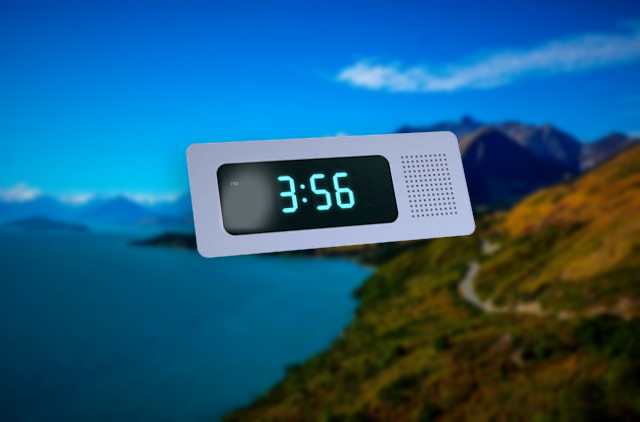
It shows 3.56
